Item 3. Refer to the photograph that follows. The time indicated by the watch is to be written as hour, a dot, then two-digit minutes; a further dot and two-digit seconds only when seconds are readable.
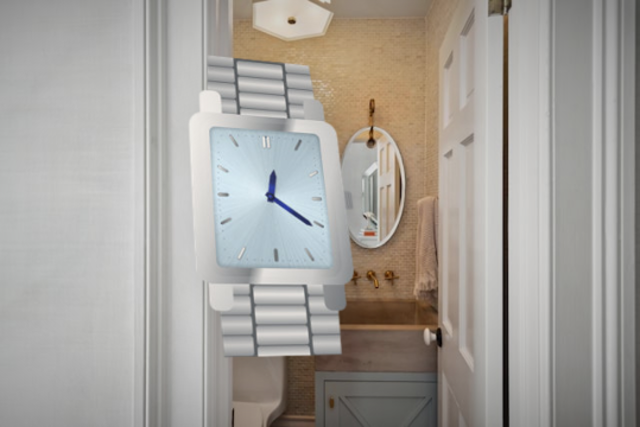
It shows 12.21
